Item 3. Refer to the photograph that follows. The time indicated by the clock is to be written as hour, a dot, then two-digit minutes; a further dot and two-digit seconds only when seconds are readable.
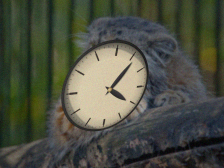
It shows 4.06
